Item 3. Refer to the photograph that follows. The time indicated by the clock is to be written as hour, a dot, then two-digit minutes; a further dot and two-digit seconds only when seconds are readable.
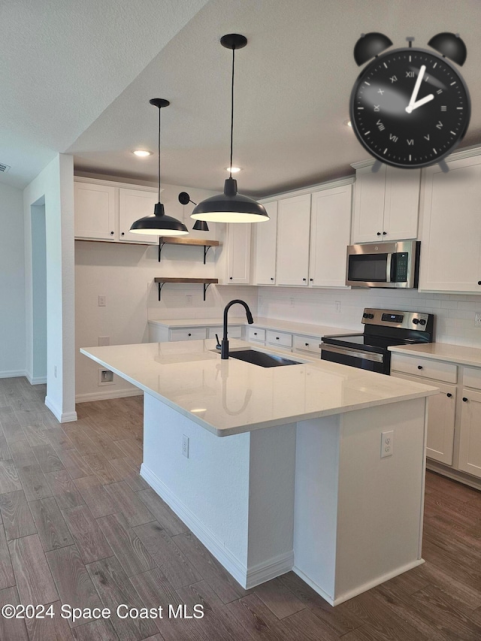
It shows 2.03
